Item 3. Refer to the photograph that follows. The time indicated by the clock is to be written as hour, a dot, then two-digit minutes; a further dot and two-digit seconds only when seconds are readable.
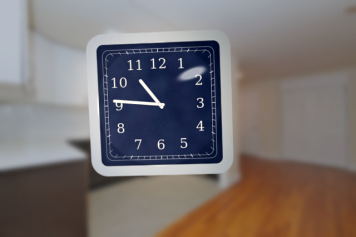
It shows 10.46
